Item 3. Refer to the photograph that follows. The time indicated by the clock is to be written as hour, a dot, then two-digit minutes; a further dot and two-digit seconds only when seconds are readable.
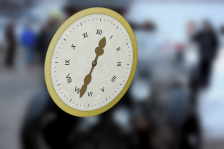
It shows 12.33
